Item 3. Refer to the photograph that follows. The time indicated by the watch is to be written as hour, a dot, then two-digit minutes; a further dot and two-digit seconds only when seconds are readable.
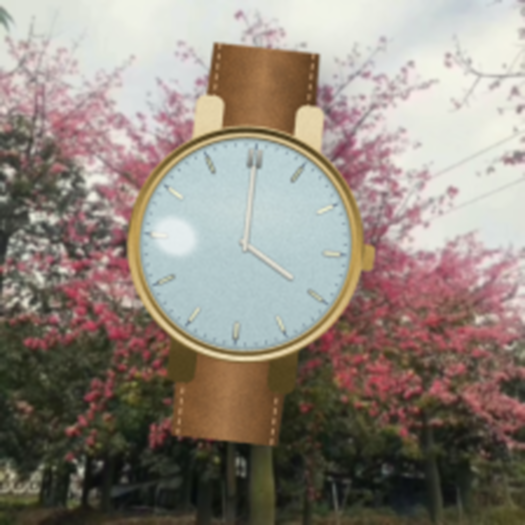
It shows 4.00
